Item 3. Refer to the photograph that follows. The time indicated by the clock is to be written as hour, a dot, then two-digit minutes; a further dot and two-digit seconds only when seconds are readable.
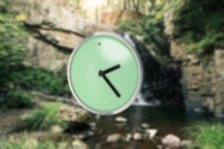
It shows 2.24
